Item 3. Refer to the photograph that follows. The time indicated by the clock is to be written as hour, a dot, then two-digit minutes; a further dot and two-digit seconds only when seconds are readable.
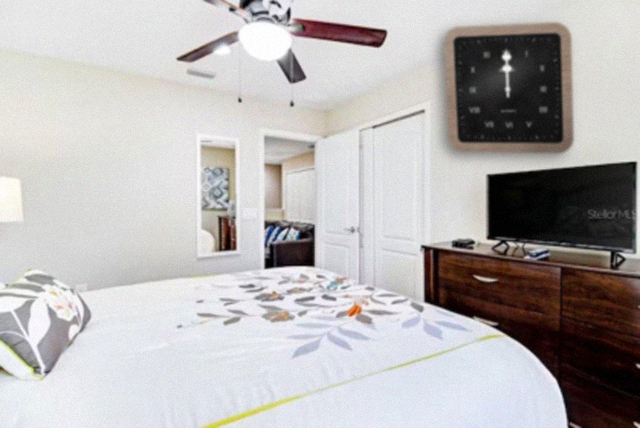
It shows 12.00
